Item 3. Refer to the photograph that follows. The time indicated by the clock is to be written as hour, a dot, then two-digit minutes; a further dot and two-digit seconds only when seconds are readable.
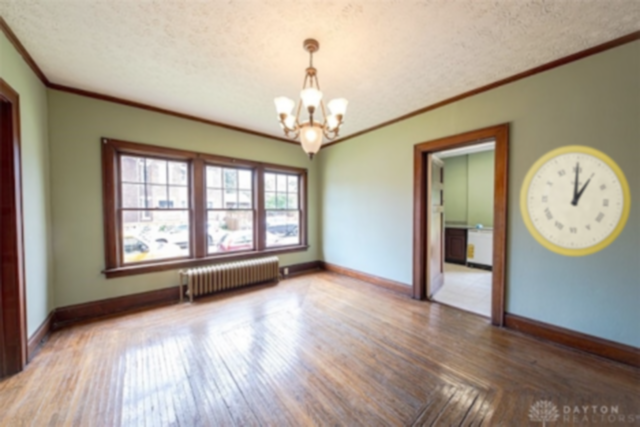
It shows 1.00
